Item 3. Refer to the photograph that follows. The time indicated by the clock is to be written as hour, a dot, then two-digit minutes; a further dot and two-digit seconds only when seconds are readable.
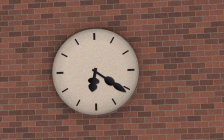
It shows 6.21
